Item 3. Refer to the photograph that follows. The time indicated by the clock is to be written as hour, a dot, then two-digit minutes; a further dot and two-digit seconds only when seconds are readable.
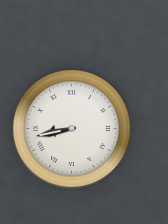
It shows 8.43
